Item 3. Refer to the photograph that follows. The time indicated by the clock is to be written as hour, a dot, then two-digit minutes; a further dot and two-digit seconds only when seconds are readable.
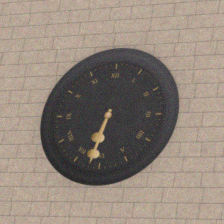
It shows 6.32
